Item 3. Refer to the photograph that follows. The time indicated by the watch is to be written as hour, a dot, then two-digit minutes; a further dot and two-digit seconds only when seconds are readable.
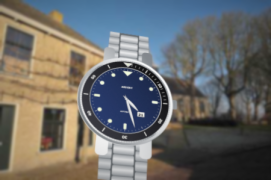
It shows 4.27
